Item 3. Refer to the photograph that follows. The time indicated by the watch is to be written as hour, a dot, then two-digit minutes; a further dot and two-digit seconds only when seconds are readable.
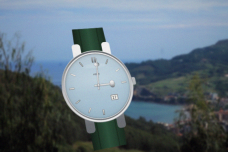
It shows 3.01
